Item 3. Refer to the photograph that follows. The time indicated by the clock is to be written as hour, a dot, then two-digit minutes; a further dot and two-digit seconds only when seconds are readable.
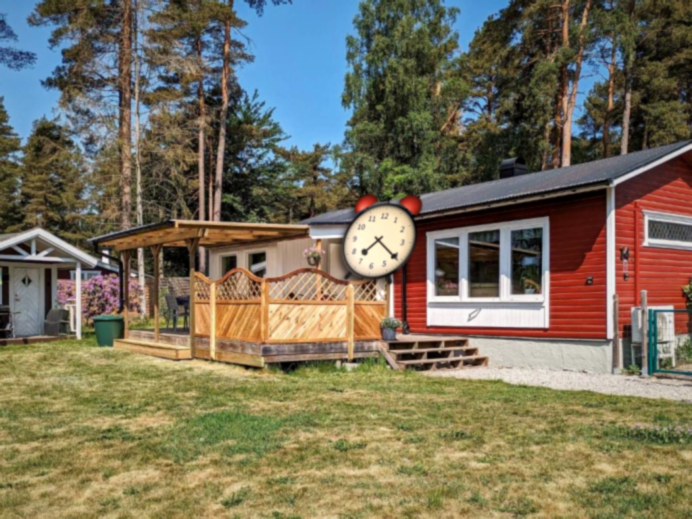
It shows 7.21
